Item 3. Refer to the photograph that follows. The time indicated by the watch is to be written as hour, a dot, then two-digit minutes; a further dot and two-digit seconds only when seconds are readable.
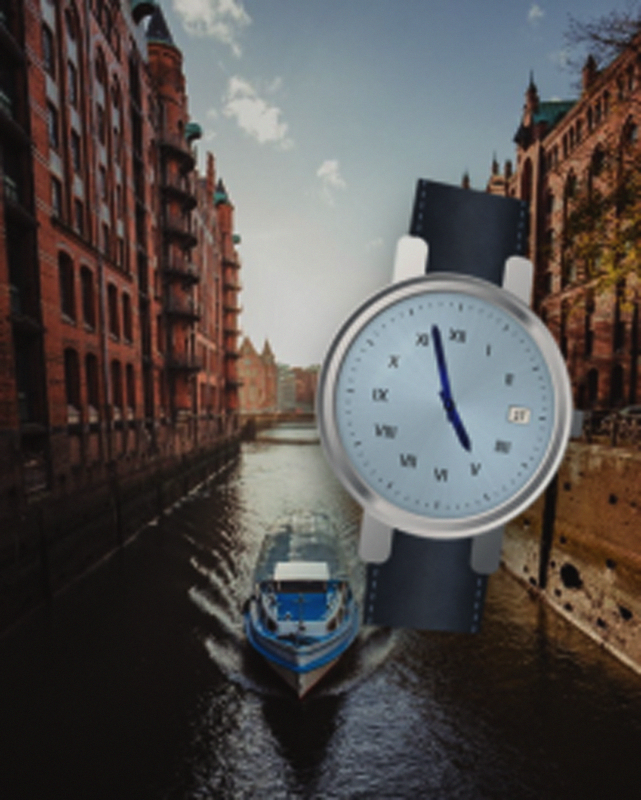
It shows 4.57
